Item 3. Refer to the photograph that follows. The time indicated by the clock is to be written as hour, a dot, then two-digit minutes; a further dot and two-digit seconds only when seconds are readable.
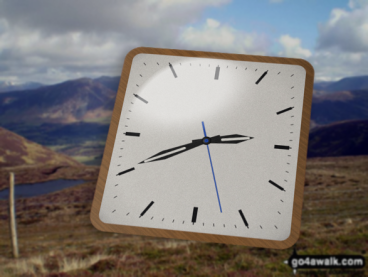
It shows 2.40.27
